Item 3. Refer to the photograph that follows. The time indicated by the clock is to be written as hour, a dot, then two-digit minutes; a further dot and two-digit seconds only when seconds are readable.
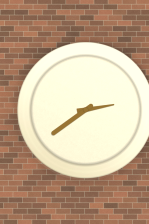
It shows 2.39
